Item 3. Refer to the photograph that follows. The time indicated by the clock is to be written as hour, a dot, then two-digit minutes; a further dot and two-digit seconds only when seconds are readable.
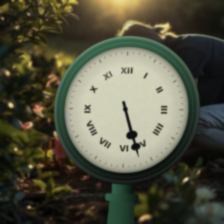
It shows 5.27
